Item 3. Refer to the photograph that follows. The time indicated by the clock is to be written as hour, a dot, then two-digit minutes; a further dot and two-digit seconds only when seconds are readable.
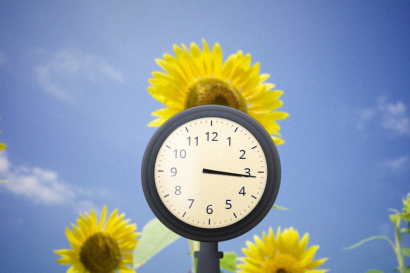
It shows 3.16
